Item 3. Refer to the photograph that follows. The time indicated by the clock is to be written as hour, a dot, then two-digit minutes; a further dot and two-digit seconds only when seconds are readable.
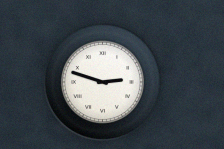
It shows 2.48
